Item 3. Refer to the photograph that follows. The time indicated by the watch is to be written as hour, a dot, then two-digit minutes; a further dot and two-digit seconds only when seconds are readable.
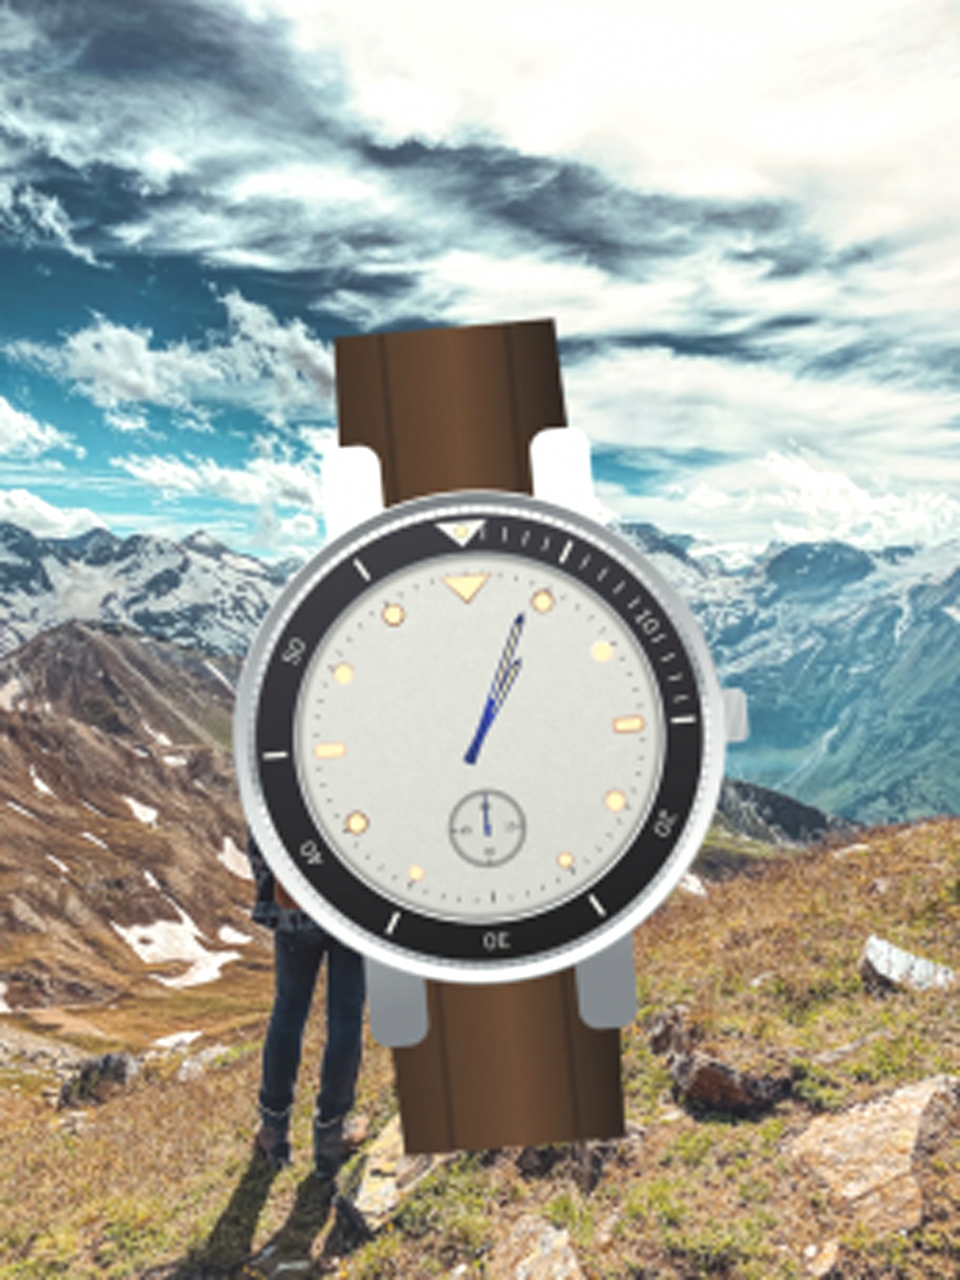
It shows 1.04
